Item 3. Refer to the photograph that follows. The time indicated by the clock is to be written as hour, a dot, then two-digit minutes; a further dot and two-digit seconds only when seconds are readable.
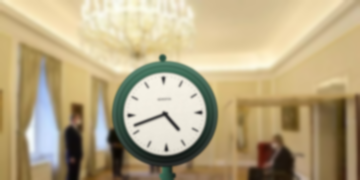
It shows 4.42
